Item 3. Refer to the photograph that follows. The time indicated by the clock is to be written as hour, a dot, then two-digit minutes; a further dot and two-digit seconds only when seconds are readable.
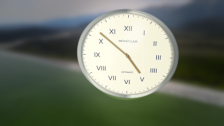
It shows 4.52
